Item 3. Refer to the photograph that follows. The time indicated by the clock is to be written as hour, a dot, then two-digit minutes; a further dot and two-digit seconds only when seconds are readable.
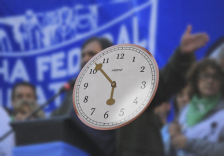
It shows 5.52
